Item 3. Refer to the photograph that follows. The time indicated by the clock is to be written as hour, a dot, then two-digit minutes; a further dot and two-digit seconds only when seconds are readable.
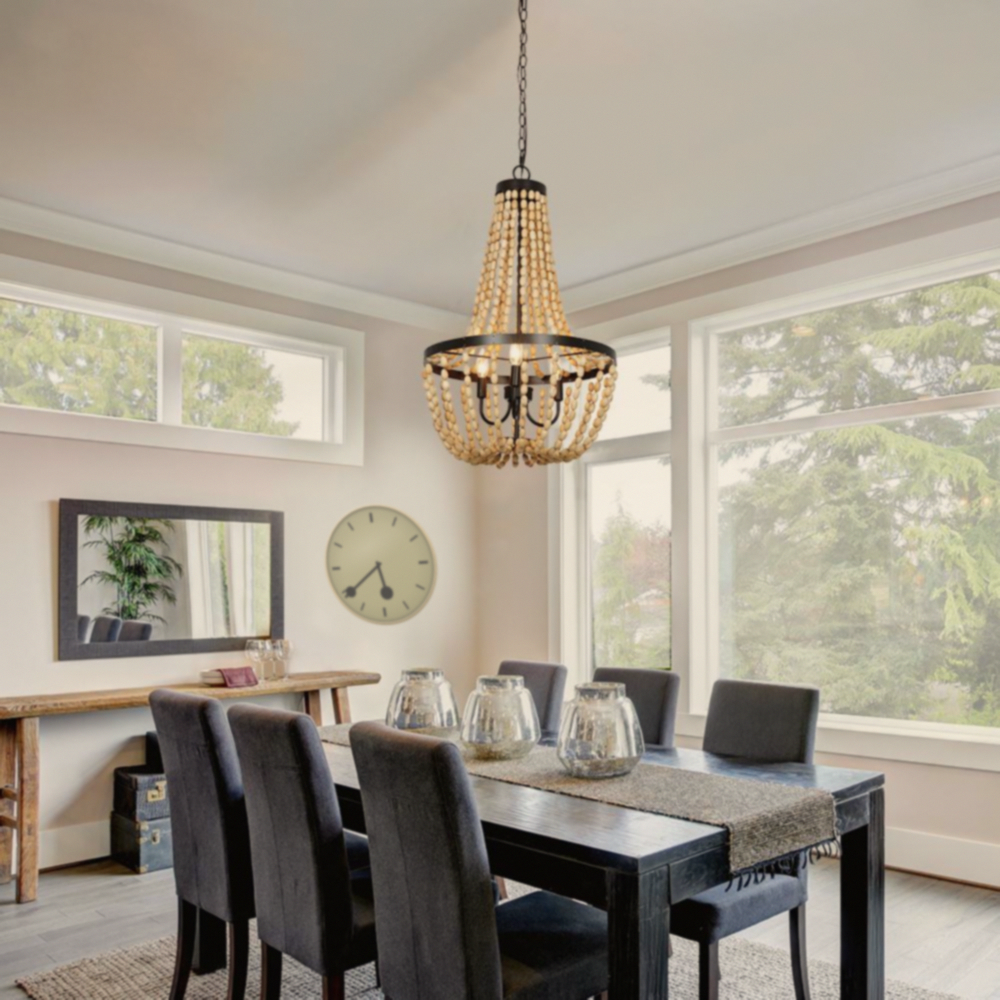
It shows 5.39
